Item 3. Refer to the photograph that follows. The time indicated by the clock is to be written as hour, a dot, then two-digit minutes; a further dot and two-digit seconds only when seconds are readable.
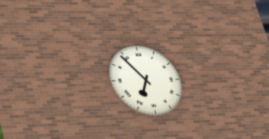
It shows 6.54
